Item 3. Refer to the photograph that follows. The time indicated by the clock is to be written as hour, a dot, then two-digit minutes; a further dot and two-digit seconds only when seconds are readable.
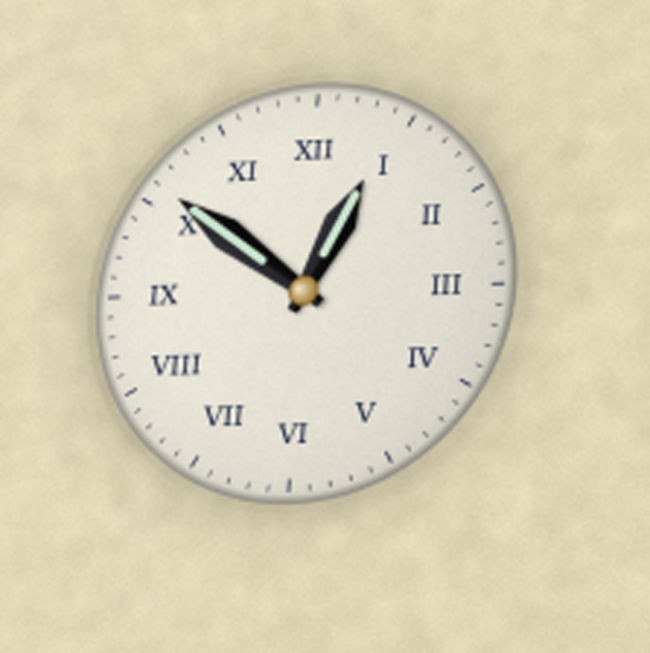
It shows 12.51
